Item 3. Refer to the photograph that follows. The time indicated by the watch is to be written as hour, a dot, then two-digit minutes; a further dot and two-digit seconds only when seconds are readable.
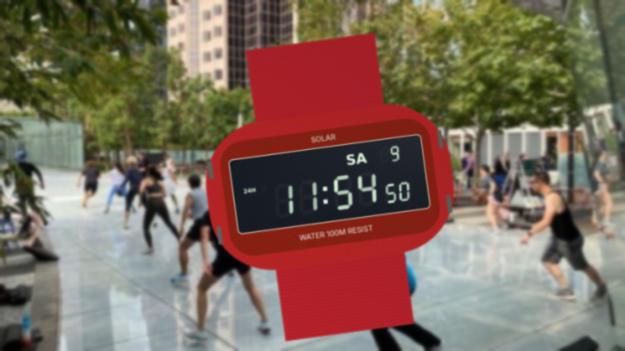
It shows 11.54.50
